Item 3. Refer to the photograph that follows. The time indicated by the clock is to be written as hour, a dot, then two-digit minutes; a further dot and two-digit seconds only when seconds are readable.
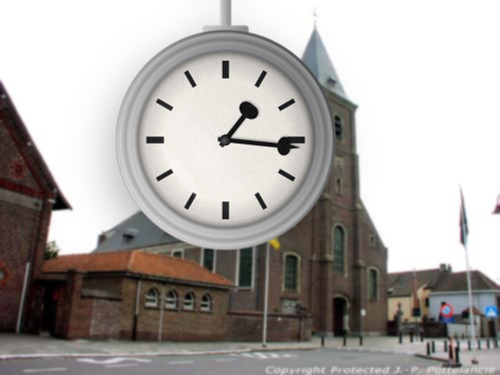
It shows 1.16
